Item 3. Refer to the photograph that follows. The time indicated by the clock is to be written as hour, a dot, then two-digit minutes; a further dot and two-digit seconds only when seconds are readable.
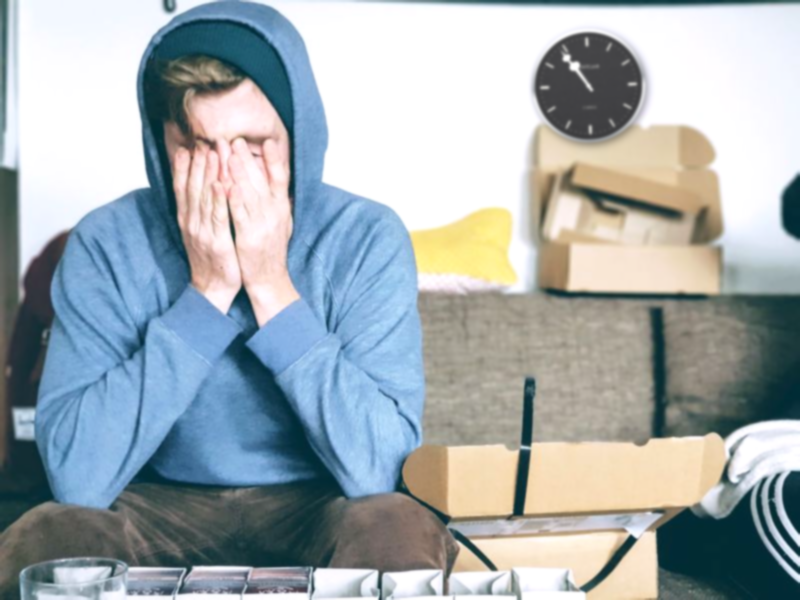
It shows 10.54
